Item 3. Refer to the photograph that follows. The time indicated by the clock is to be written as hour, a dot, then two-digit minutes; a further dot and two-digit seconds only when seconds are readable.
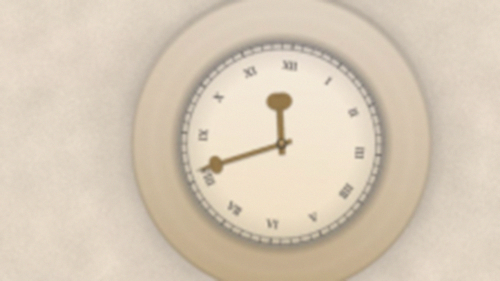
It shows 11.41
